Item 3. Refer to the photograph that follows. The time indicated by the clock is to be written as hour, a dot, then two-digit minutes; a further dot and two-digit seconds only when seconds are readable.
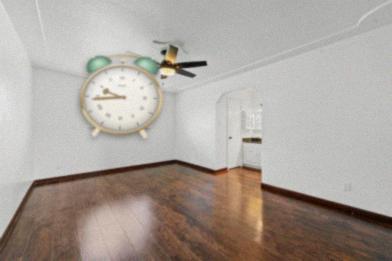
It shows 9.44
